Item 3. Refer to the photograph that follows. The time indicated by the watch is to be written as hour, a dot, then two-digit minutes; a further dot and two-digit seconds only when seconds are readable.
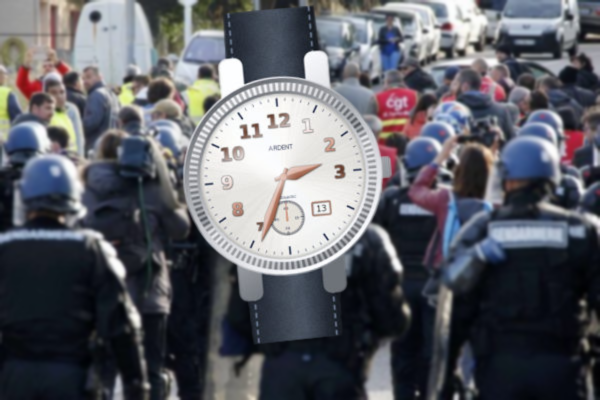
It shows 2.34
